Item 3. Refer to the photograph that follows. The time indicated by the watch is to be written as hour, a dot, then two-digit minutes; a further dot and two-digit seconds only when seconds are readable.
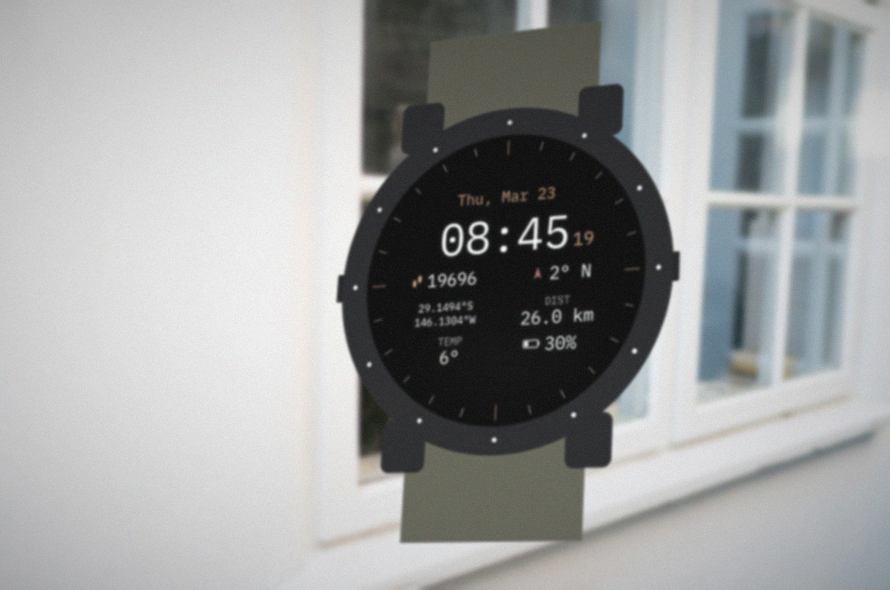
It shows 8.45.19
